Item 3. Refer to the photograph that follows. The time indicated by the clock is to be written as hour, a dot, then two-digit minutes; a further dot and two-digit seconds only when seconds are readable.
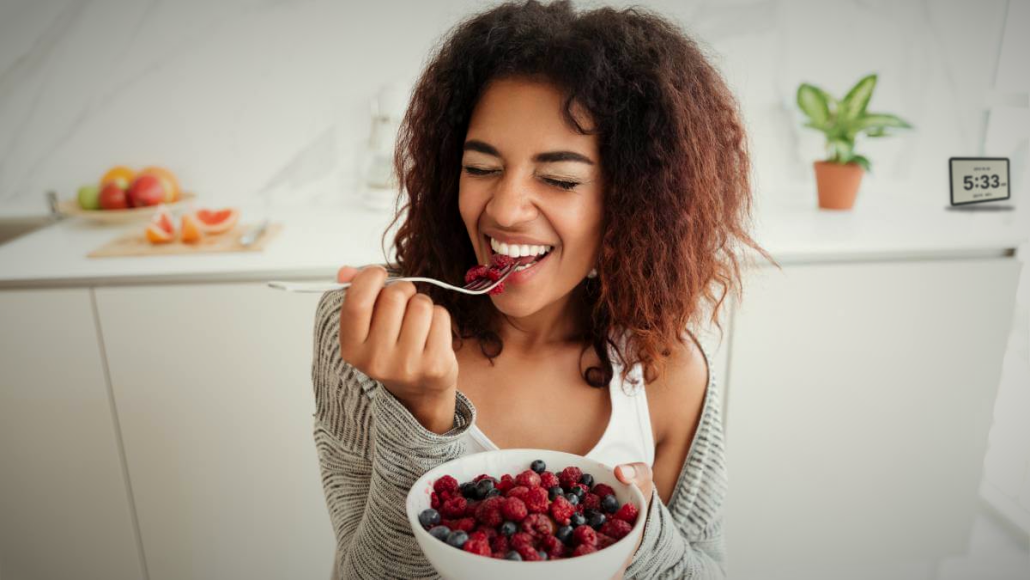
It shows 5.33
